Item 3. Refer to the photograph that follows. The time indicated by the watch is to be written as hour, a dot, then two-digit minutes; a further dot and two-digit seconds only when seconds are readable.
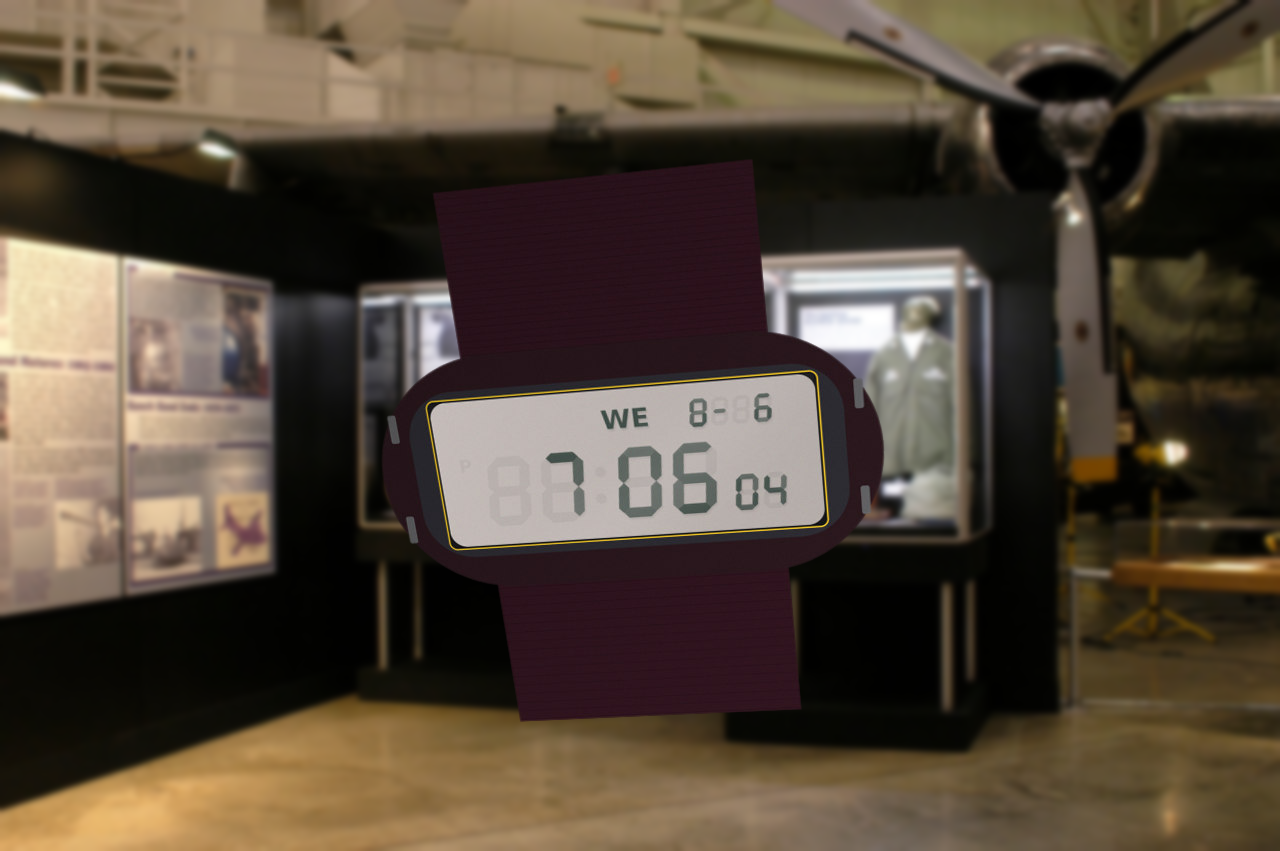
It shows 7.06.04
